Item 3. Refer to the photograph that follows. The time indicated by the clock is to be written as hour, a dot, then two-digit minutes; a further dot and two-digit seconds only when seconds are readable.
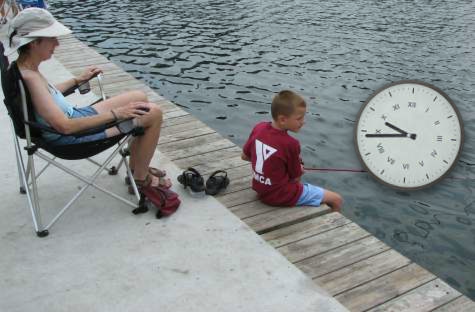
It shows 9.44
